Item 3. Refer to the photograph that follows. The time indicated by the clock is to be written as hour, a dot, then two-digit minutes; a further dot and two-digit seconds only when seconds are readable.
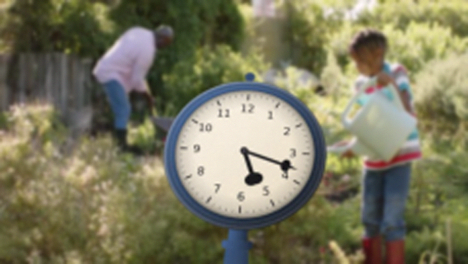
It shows 5.18
